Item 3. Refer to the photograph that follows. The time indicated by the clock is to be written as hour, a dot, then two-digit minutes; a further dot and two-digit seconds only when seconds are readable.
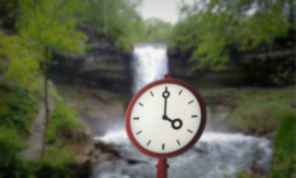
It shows 4.00
